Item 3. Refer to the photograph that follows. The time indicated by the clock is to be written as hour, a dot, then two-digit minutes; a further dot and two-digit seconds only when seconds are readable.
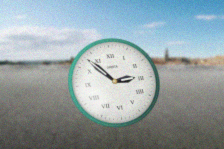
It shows 2.53
